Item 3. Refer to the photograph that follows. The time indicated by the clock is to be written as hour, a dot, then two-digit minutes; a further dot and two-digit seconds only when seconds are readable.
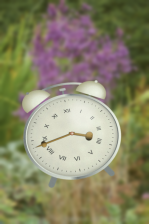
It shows 3.43
